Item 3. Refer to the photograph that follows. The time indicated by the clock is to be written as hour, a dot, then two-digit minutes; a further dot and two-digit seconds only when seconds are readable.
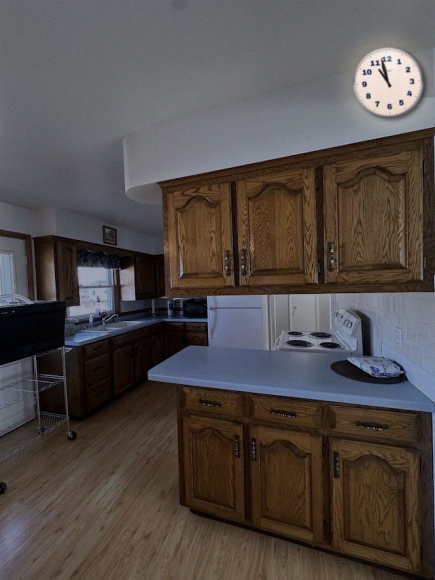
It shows 10.58
